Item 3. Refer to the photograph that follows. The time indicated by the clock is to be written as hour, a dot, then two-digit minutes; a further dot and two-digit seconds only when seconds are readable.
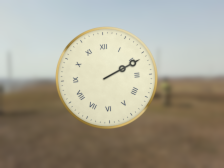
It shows 2.11
